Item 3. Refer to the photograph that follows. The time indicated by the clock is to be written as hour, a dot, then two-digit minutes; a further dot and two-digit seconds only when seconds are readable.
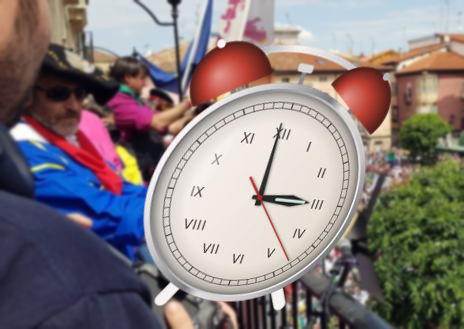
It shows 2.59.23
